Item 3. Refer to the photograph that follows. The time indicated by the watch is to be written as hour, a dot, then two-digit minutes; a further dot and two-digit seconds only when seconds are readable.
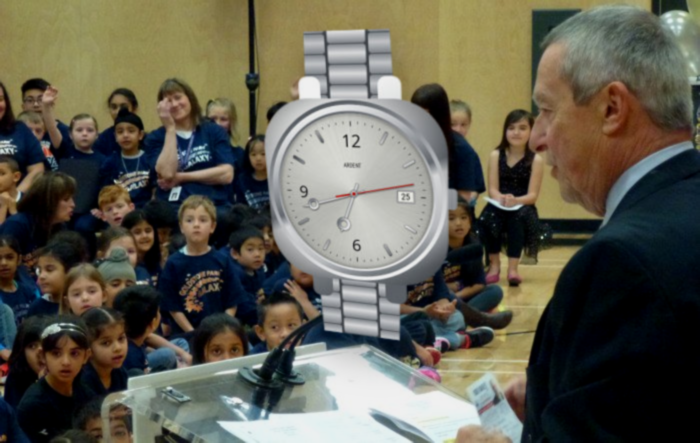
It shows 6.42.13
